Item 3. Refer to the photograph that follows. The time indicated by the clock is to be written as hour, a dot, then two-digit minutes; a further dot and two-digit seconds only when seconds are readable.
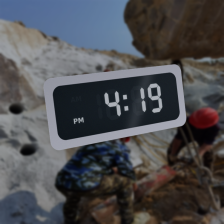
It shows 4.19
